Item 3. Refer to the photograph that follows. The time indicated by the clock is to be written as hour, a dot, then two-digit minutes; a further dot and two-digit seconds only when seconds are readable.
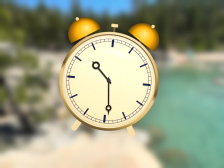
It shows 10.29
